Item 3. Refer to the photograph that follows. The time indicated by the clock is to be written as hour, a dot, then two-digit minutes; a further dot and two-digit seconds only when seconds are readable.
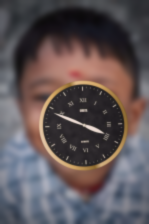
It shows 3.49
